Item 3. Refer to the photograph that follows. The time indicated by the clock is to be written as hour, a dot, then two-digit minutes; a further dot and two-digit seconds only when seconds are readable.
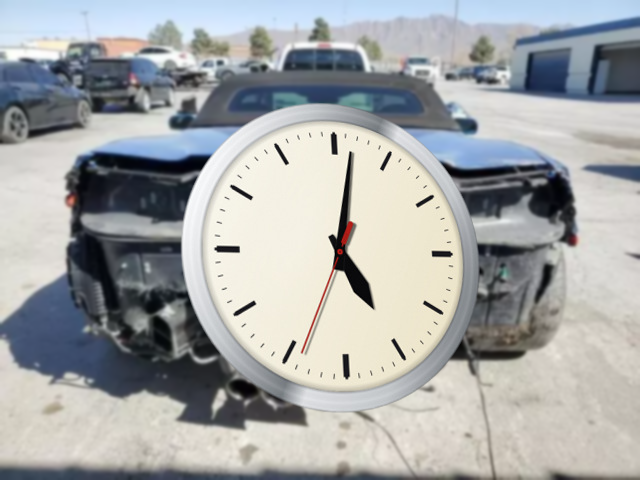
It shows 5.01.34
